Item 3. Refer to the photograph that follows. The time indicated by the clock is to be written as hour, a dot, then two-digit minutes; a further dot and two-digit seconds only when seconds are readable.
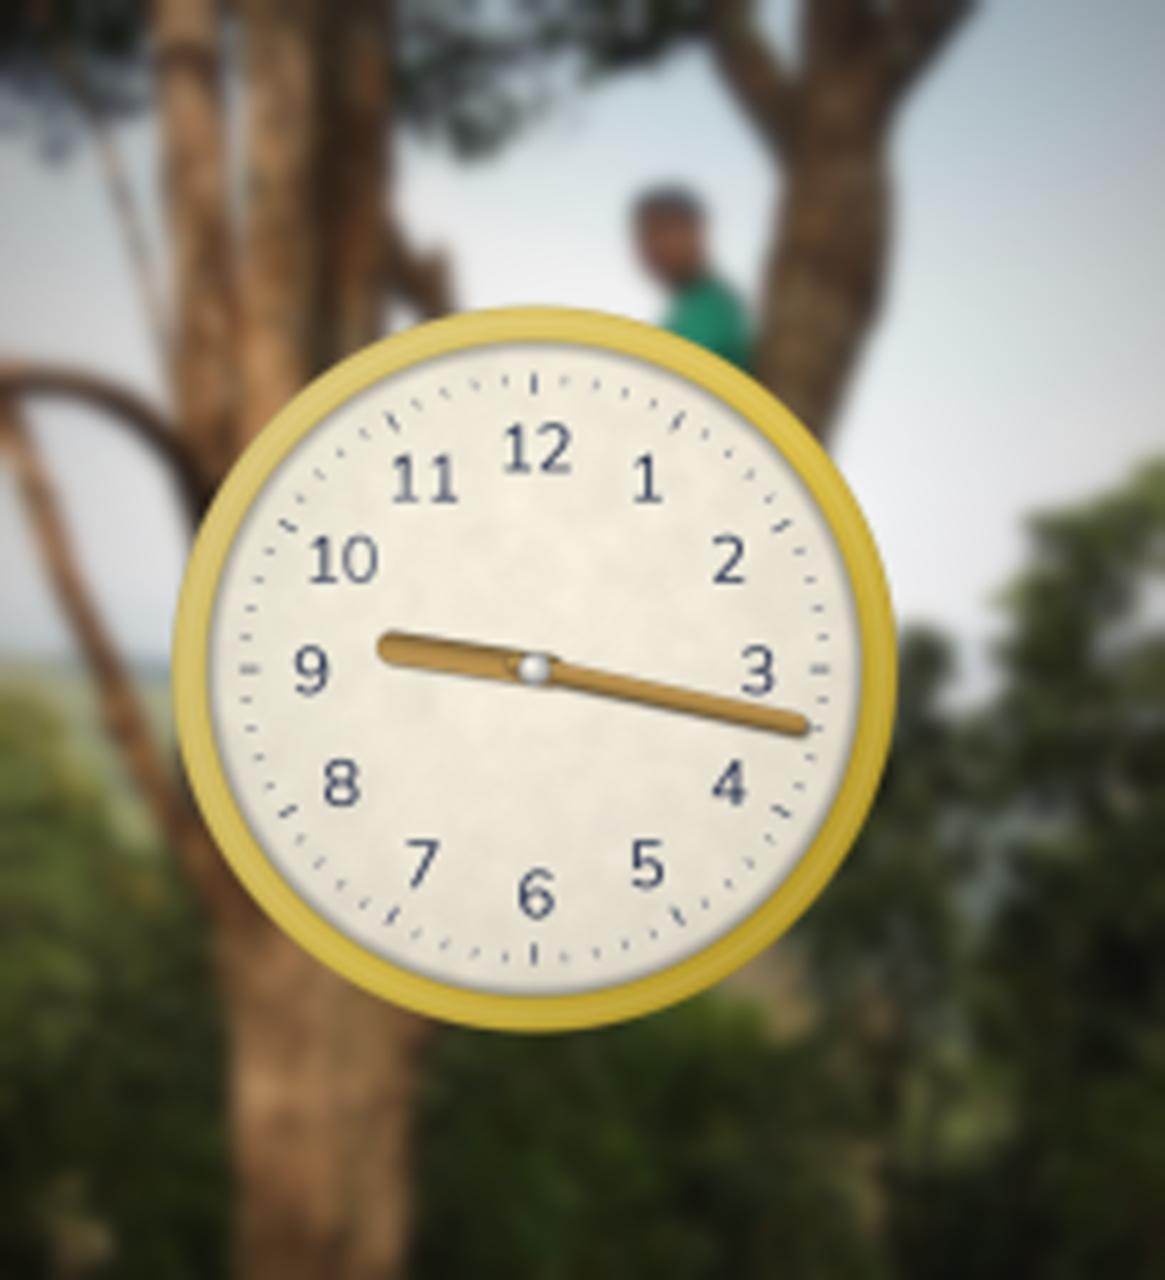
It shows 9.17
